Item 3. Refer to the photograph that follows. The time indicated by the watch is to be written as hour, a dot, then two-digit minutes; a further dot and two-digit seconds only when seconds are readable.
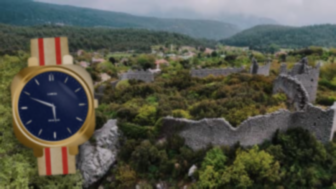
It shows 5.49
